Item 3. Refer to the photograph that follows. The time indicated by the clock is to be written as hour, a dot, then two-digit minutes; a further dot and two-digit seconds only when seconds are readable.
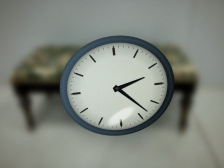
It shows 2.23
